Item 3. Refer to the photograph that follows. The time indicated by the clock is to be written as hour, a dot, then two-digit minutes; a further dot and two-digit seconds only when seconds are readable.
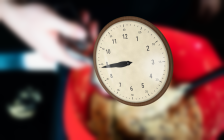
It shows 8.44
